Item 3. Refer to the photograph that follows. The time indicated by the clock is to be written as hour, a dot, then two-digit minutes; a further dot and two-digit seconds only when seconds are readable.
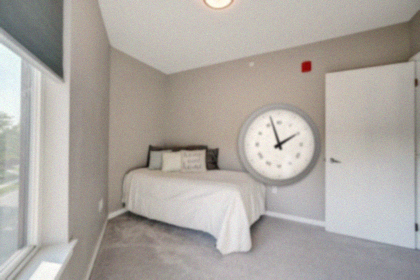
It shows 1.57
